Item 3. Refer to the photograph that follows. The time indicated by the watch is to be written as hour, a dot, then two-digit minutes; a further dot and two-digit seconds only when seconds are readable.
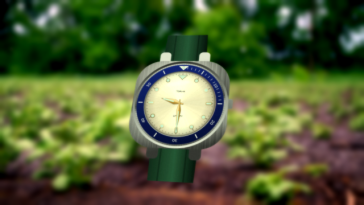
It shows 9.30
